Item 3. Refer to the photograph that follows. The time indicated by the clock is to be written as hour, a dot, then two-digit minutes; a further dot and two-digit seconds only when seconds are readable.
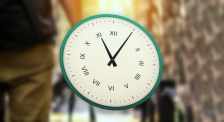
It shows 11.05
